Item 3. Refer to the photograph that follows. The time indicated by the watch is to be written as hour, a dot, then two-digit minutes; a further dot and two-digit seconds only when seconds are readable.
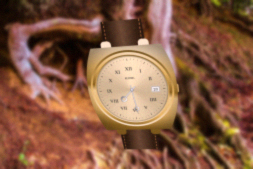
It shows 7.29
